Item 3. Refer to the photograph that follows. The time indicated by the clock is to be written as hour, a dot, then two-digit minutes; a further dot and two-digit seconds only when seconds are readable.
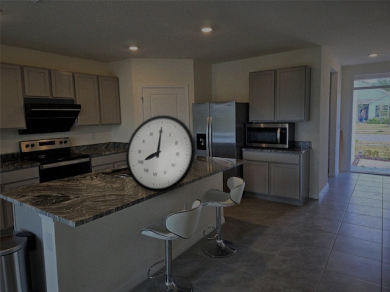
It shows 8.00
